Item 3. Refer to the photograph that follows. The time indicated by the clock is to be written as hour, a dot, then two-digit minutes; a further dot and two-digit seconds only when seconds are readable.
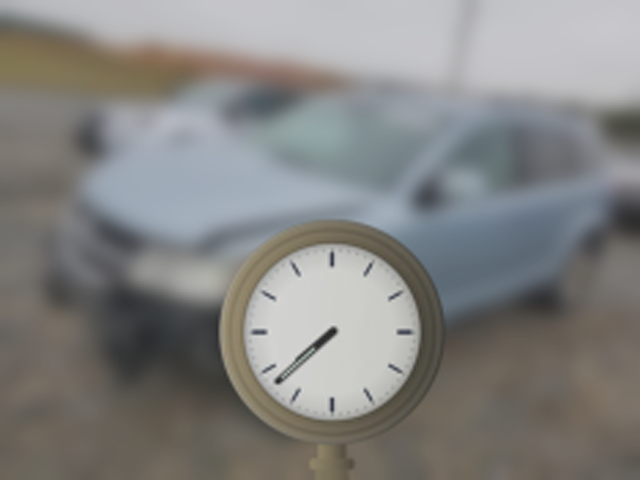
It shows 7.38
